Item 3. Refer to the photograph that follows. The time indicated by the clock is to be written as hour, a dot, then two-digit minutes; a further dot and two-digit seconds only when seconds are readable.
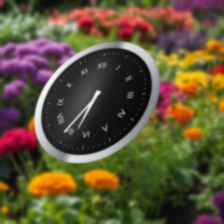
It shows 6.36
